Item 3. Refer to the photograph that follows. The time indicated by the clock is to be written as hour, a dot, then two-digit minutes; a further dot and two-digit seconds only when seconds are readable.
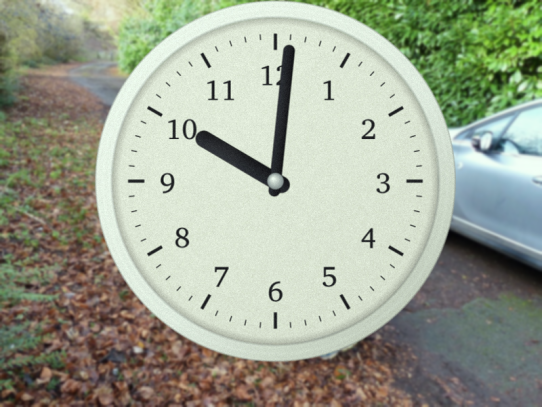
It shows 10.01
